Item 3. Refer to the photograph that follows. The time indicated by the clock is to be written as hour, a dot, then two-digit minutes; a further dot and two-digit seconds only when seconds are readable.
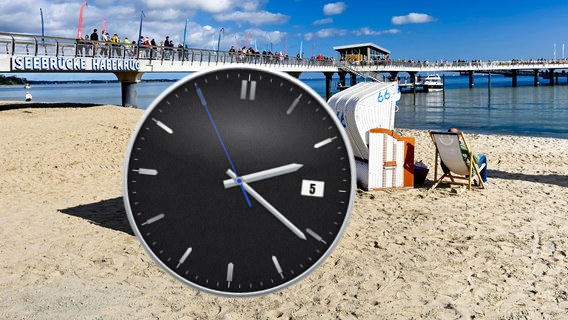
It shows 2.20.55
